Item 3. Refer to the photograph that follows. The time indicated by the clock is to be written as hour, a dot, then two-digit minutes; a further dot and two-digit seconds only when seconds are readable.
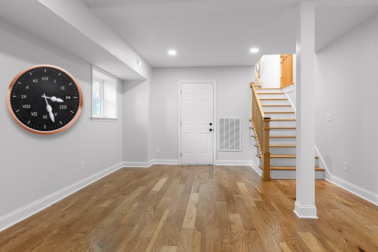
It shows 3.27
